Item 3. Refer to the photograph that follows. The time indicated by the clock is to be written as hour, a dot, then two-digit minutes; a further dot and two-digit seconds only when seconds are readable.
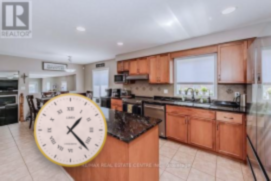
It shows 1.23
